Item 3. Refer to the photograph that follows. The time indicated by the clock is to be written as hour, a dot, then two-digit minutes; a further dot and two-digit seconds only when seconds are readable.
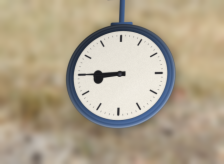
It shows 8.45
